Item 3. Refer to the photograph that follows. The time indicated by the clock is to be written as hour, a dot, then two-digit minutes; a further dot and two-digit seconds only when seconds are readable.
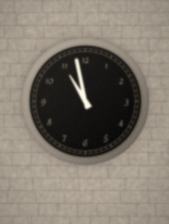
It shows 10.58
